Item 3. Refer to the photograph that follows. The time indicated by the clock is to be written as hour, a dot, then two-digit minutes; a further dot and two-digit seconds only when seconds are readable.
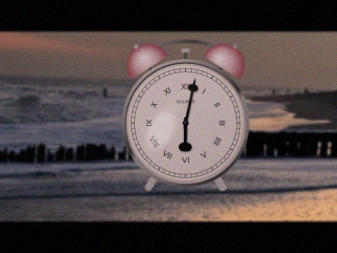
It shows 6.02
